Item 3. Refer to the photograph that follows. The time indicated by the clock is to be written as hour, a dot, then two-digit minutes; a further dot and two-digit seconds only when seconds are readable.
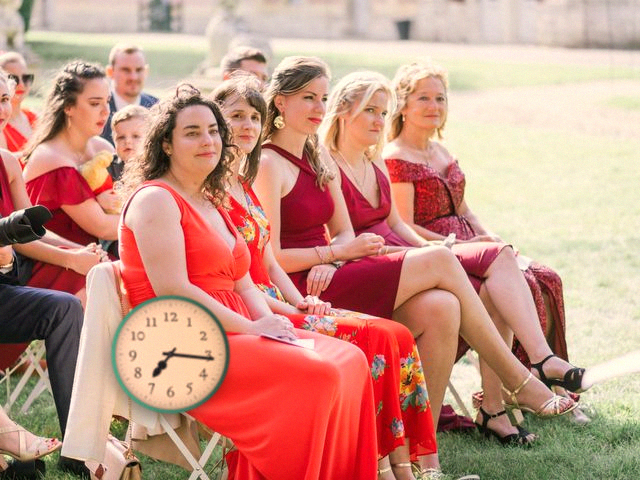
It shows 7.16
